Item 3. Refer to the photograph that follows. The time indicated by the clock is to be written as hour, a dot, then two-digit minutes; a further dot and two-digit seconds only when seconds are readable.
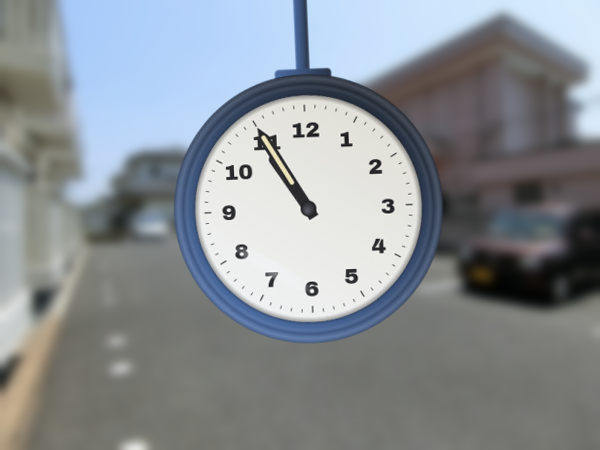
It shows 10.55
